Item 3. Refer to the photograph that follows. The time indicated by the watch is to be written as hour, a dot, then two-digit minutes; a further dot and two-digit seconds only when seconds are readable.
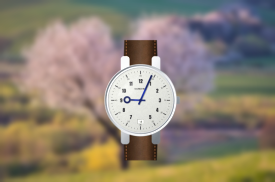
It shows 9.04
